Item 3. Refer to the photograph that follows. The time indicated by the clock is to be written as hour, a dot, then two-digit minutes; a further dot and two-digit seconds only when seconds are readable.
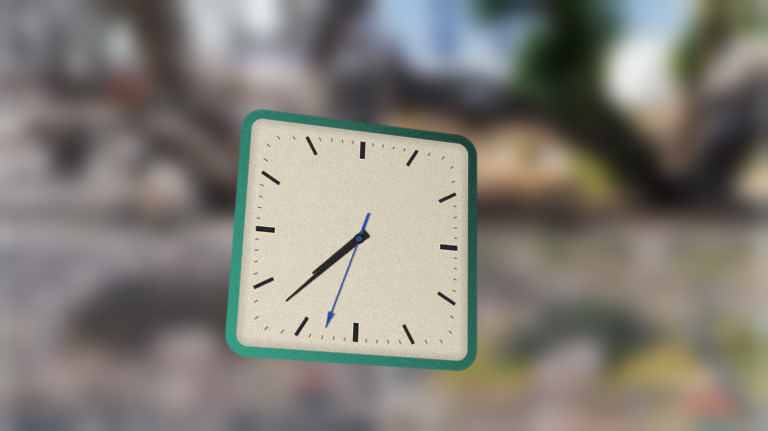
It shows 7.37.33
